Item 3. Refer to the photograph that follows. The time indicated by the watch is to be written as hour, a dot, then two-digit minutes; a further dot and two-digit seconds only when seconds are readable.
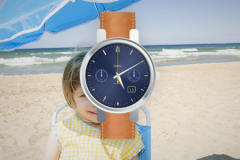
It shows 5.10
